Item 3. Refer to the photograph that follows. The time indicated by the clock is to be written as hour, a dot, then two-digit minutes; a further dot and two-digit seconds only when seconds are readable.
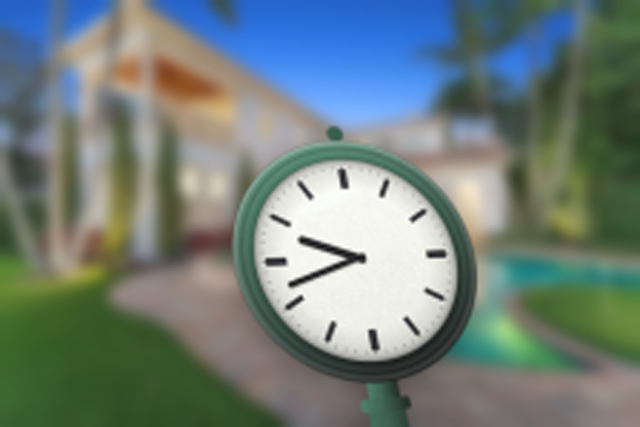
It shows 9.42
